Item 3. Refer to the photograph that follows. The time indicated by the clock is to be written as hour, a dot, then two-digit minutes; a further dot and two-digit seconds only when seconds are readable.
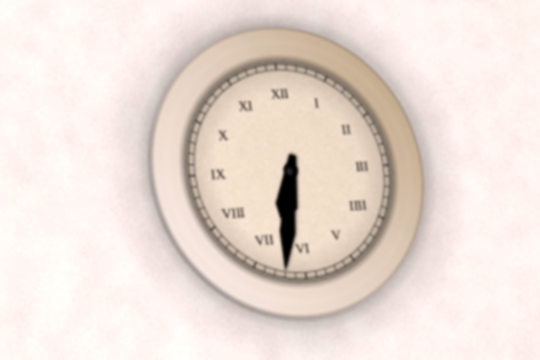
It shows 6.32
